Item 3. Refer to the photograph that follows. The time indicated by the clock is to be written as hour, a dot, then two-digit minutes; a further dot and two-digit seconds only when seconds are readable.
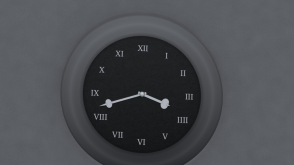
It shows 3.42
